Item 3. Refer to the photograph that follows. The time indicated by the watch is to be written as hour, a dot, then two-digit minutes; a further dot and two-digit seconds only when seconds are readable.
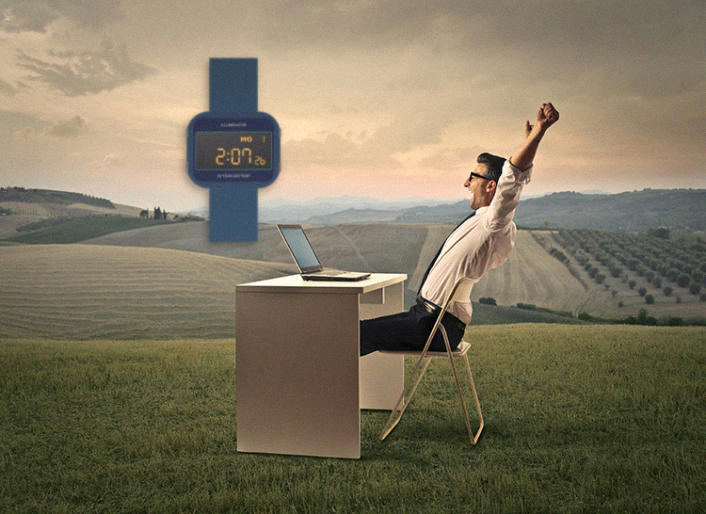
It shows 2.07
